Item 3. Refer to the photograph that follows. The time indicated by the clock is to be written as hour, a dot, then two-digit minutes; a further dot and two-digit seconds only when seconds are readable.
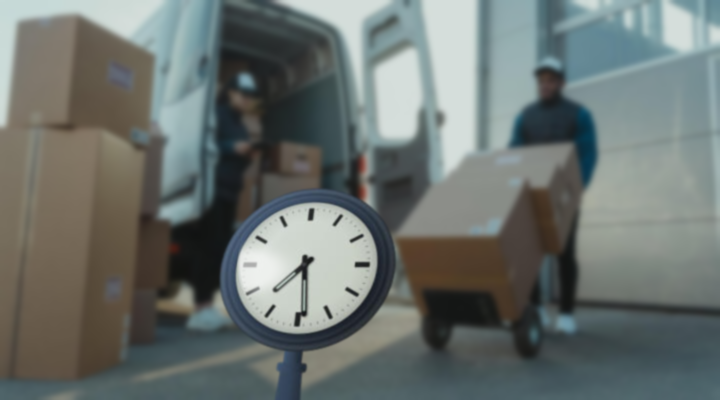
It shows 7.29
